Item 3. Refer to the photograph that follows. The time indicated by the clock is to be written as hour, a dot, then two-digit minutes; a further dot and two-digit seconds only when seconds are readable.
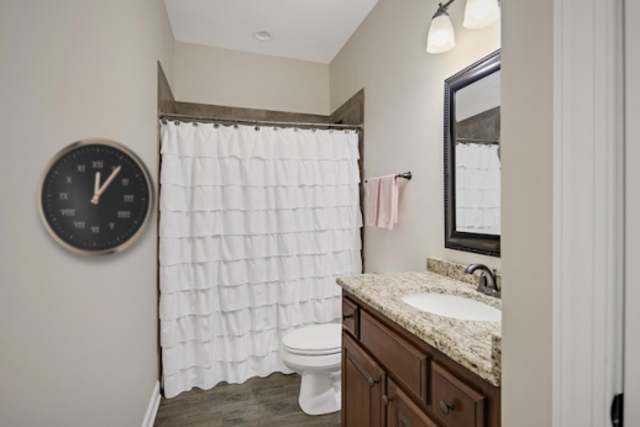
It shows 12.06
